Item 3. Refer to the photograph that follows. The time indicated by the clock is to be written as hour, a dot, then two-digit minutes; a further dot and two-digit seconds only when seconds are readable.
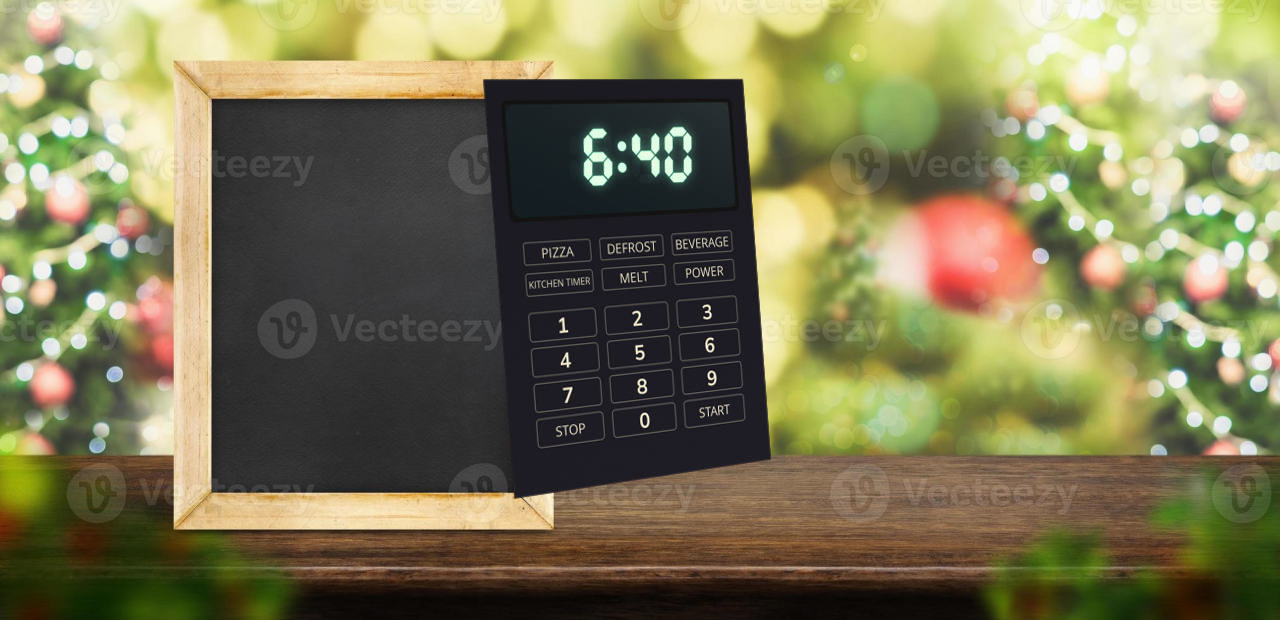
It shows 6.40
